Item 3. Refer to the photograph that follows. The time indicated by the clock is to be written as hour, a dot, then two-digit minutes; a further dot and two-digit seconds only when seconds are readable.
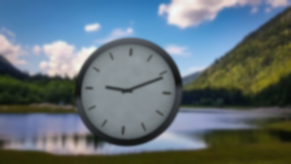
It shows 9.11
